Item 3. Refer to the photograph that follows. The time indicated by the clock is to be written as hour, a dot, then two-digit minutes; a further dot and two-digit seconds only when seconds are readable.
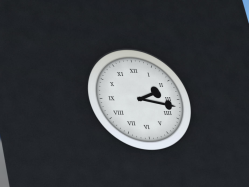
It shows 2.17
